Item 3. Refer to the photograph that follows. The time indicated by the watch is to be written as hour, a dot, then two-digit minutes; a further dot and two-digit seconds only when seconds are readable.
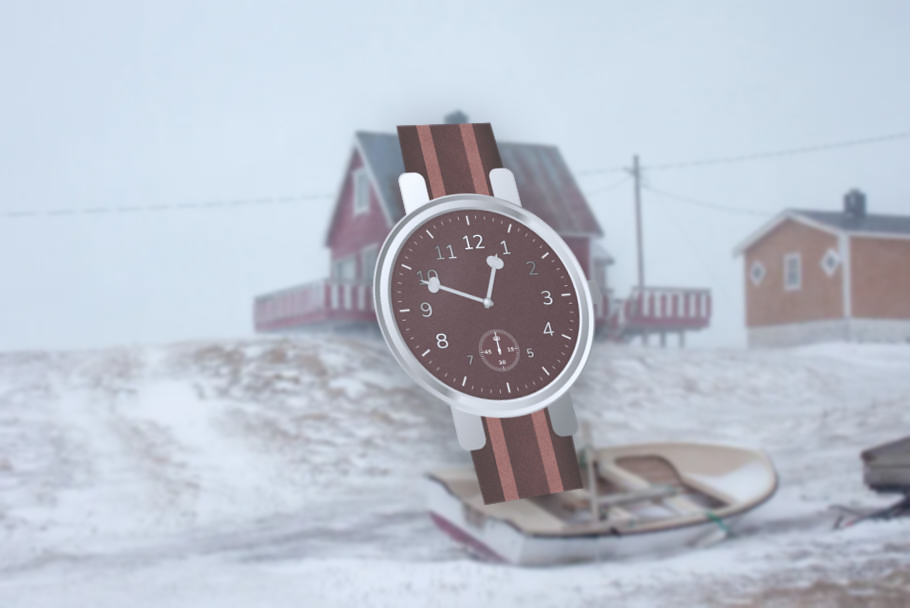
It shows 12.49
